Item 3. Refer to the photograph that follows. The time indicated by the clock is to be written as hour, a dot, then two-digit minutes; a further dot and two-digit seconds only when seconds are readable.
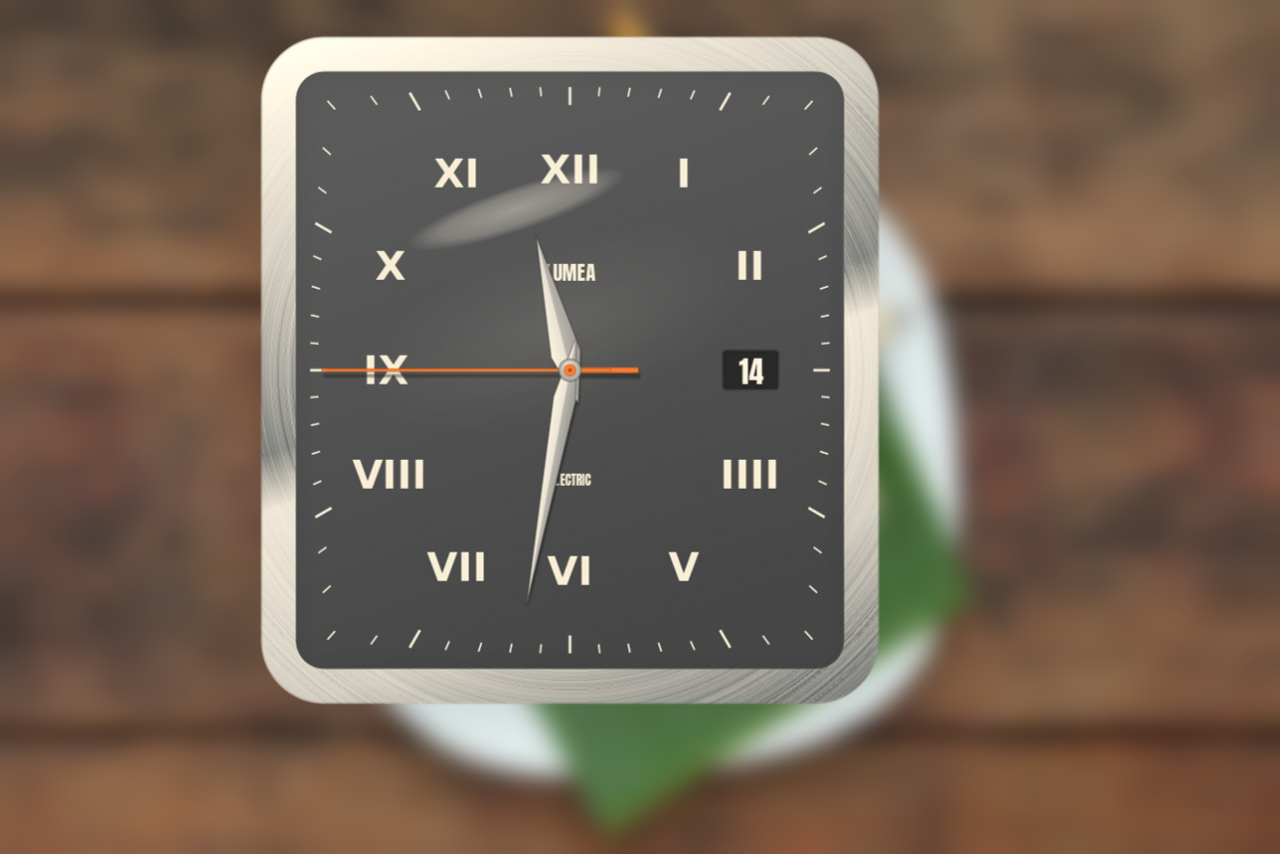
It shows 11.31.45
